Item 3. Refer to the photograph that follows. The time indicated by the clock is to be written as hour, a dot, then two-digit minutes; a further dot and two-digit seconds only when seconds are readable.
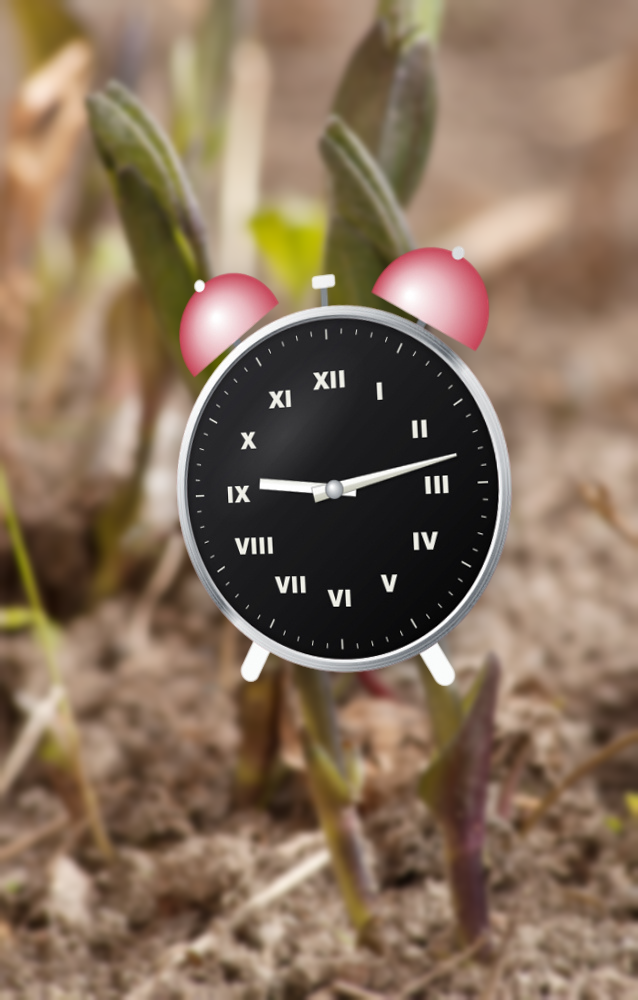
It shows 9.13
